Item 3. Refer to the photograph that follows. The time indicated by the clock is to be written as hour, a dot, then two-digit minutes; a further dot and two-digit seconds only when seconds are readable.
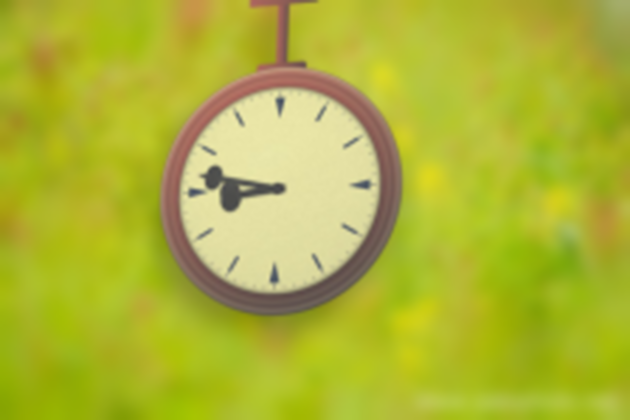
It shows 8.47
